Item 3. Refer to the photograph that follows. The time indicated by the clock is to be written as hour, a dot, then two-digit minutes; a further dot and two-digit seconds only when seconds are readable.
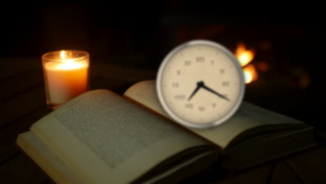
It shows 7.20
